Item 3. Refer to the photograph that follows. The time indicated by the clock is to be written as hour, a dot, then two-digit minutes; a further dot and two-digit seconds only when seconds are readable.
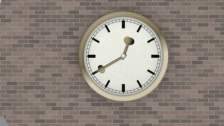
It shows 12.40
